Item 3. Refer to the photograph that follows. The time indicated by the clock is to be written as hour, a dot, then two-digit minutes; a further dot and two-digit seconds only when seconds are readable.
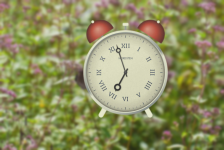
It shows 6.57
